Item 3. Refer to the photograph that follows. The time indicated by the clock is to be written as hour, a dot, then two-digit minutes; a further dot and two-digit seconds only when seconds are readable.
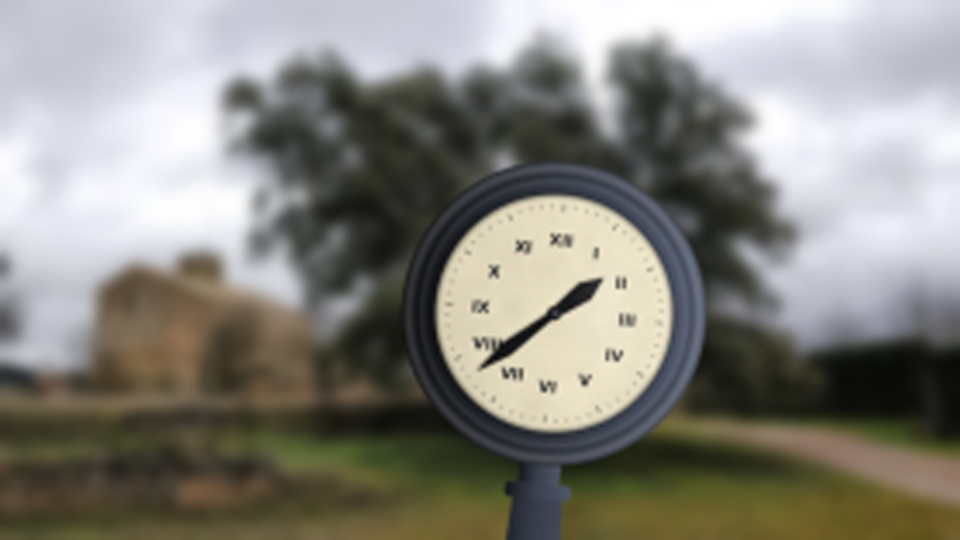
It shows 1.38
